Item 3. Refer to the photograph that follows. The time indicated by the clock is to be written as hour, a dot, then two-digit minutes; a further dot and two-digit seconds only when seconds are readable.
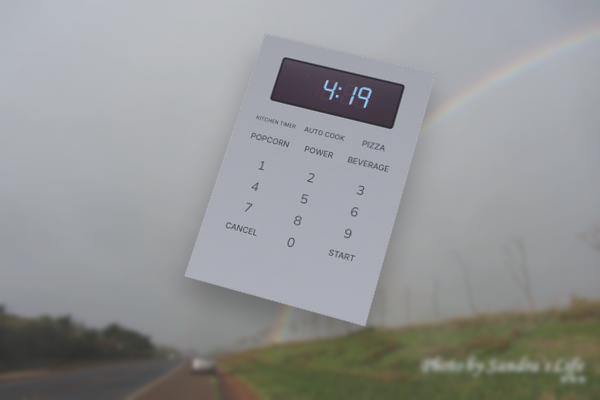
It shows 4.19
